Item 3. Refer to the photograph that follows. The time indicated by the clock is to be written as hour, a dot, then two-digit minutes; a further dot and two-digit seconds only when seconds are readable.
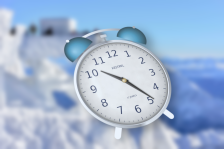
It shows 10.24
